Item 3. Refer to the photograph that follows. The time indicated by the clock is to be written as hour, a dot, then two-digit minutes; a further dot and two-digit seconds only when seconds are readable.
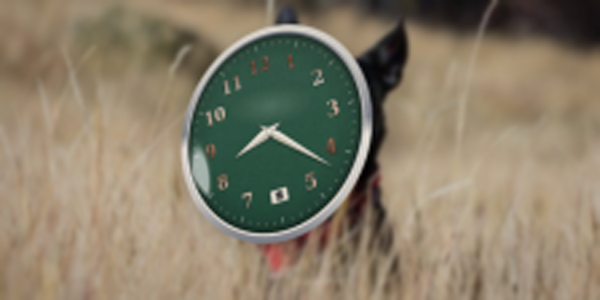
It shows 8.22
